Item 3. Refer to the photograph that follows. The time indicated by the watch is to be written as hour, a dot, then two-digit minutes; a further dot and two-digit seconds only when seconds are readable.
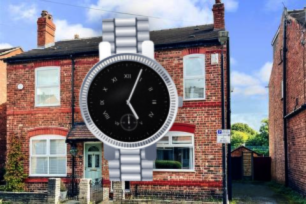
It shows 5.04
